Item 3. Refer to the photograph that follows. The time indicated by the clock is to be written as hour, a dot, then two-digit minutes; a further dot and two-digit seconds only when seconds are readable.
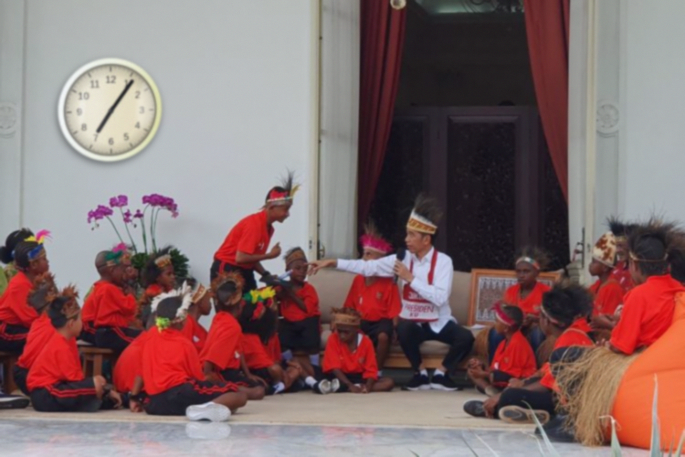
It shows 7.06
